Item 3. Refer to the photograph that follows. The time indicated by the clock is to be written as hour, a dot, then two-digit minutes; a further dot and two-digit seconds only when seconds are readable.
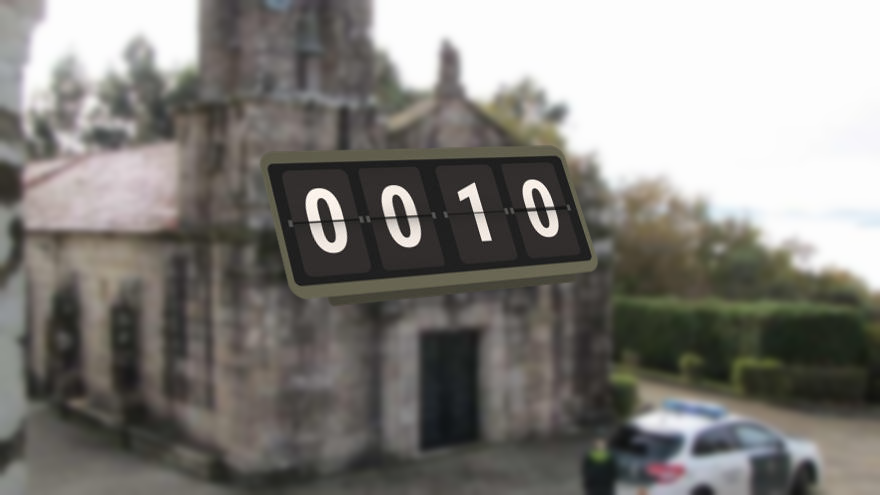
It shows 0.10
